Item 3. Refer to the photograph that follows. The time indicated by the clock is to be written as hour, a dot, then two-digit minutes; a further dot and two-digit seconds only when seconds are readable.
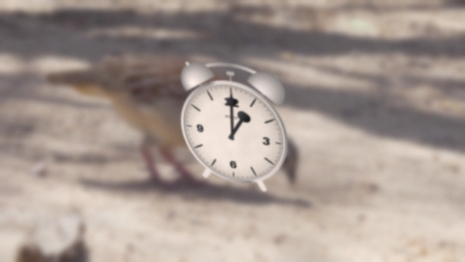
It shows 1.00
